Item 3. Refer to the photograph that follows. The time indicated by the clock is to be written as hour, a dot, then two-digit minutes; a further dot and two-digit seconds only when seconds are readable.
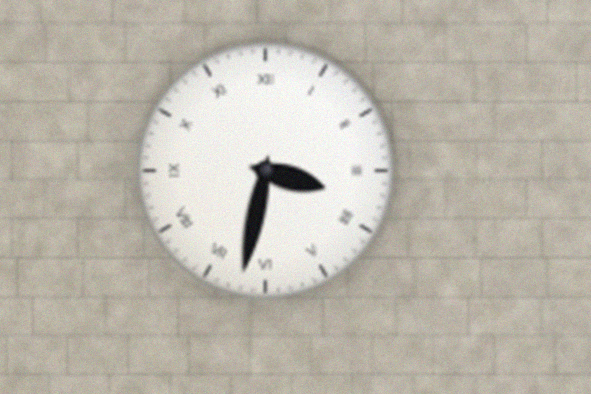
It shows 3.32
